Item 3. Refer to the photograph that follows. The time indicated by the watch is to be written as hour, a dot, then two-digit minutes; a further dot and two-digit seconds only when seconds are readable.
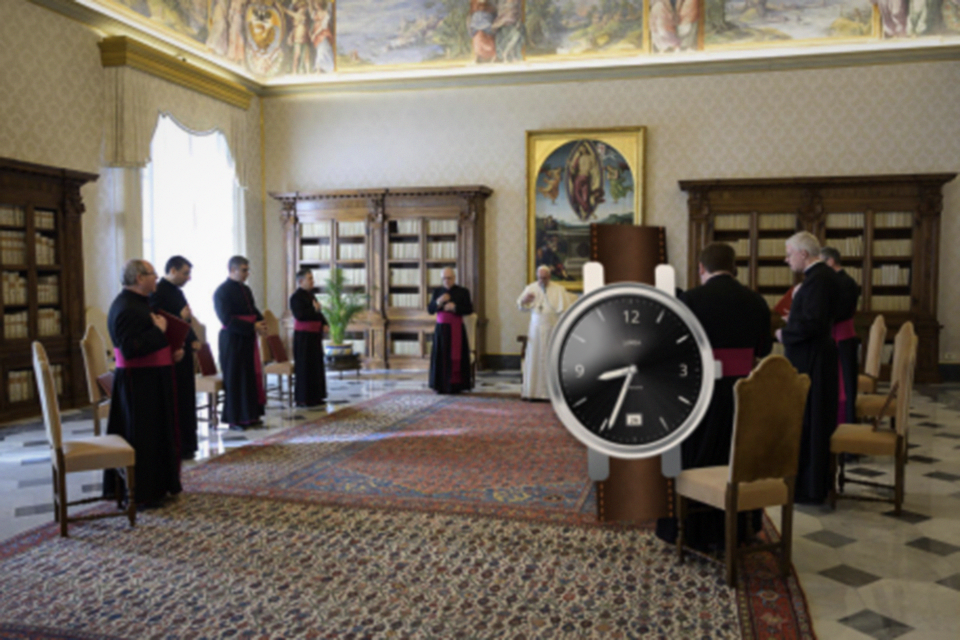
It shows 8.34
